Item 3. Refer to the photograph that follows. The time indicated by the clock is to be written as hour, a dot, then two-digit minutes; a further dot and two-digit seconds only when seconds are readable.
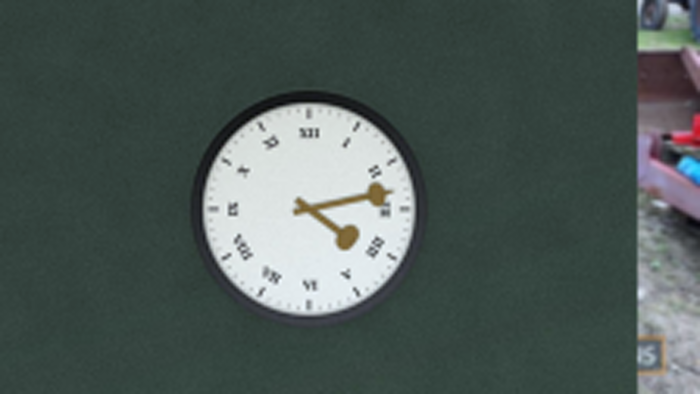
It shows 4.13
